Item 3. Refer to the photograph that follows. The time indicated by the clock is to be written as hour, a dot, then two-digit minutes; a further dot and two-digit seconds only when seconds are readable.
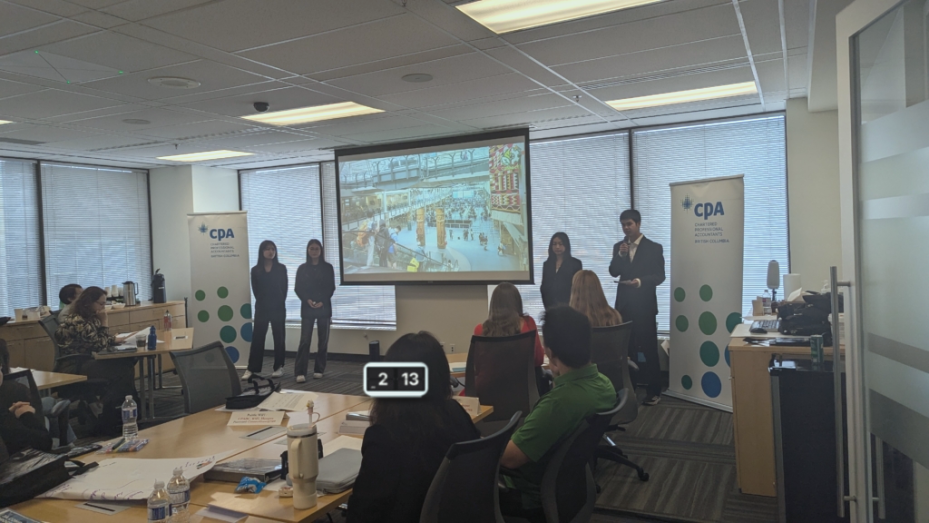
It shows 2.13
